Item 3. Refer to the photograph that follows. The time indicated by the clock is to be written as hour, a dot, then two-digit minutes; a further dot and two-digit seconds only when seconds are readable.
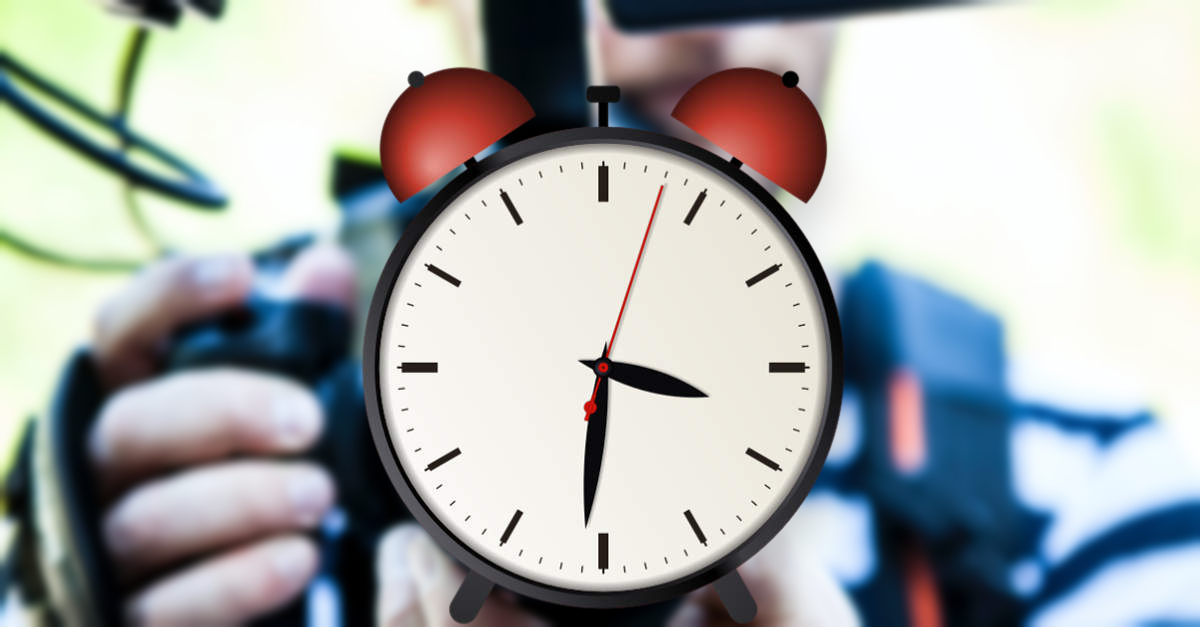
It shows 3.31.03
